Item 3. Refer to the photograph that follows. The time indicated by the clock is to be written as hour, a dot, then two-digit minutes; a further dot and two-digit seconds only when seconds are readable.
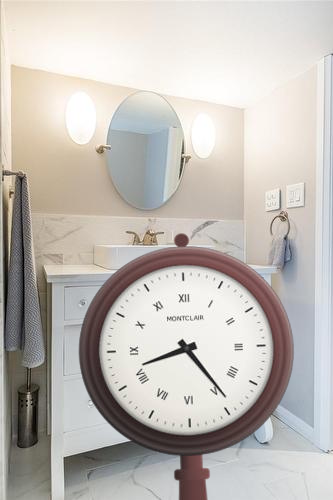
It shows 8.24
